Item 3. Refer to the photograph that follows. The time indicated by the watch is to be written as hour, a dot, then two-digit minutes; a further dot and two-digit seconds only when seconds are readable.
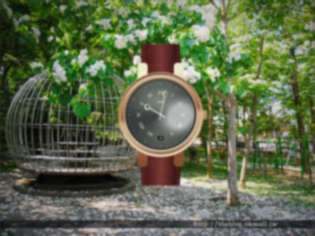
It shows 10.02
